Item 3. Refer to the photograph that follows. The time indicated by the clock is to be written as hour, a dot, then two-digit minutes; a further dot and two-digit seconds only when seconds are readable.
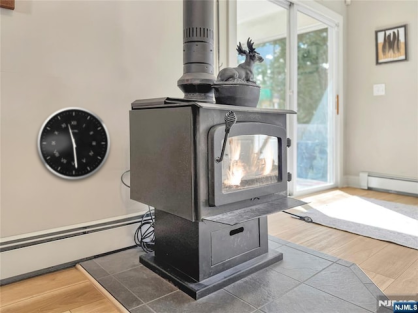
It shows 11.29
